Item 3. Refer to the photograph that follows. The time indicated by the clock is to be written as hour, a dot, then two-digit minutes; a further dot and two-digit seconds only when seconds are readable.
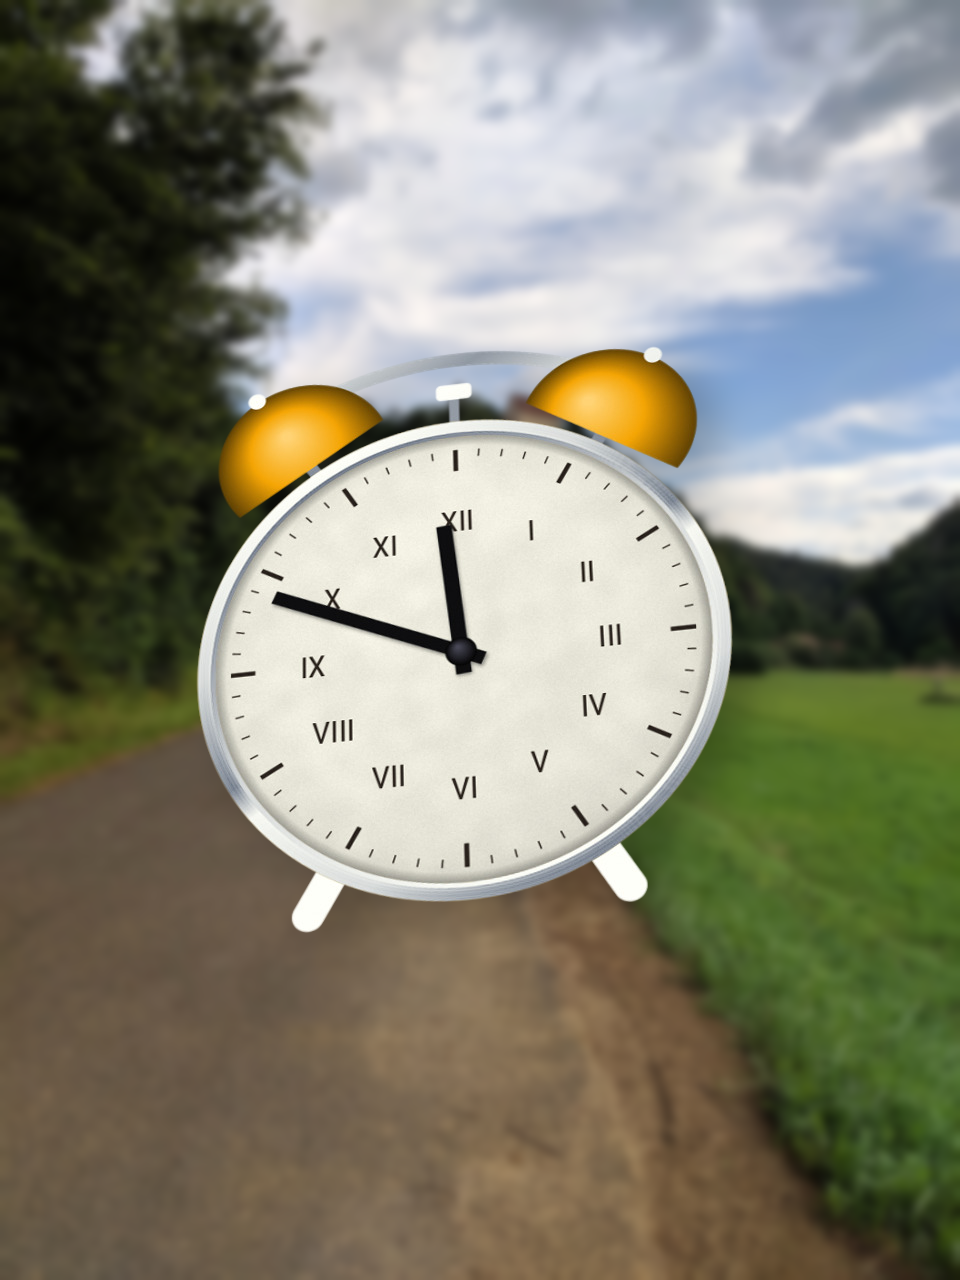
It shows 11.49
